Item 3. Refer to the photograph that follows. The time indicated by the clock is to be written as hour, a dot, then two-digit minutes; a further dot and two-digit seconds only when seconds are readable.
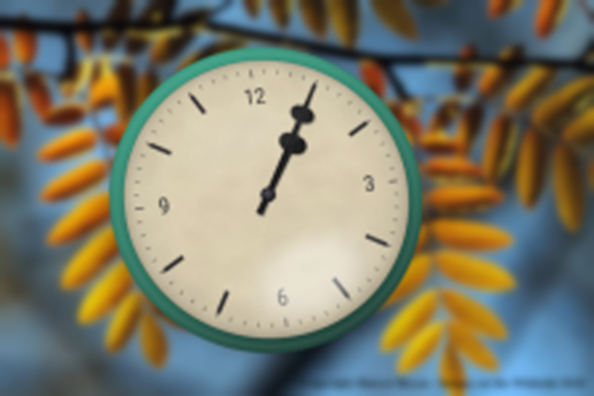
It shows 1.05
